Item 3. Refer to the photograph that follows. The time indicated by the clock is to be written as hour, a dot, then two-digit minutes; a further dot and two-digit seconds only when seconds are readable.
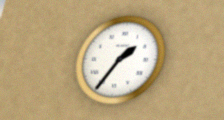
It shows 1.35
